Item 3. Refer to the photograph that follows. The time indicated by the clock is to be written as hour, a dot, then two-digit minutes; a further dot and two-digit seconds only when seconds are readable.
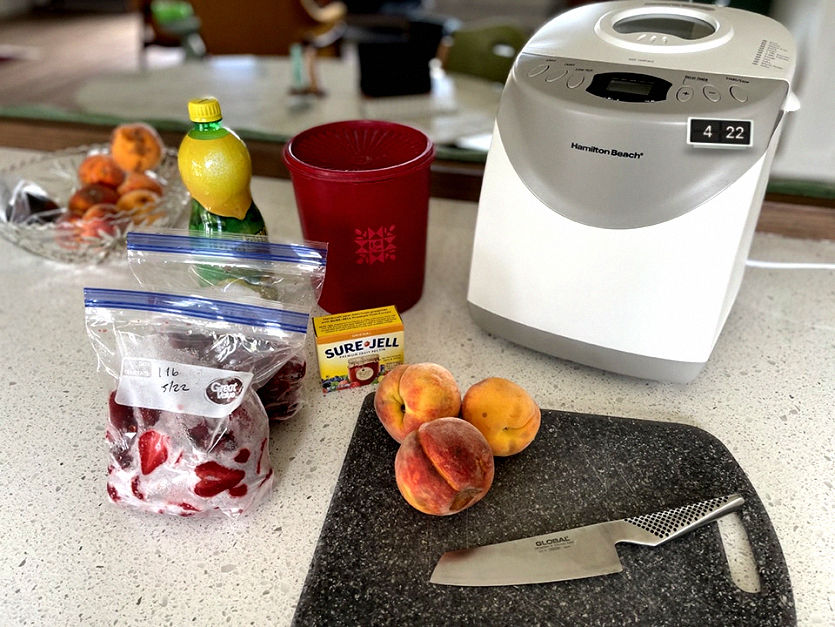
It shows 4.22
